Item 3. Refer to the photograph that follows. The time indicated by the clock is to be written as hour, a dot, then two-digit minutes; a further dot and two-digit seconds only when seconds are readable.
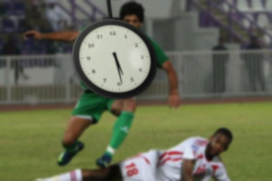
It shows 5.29
